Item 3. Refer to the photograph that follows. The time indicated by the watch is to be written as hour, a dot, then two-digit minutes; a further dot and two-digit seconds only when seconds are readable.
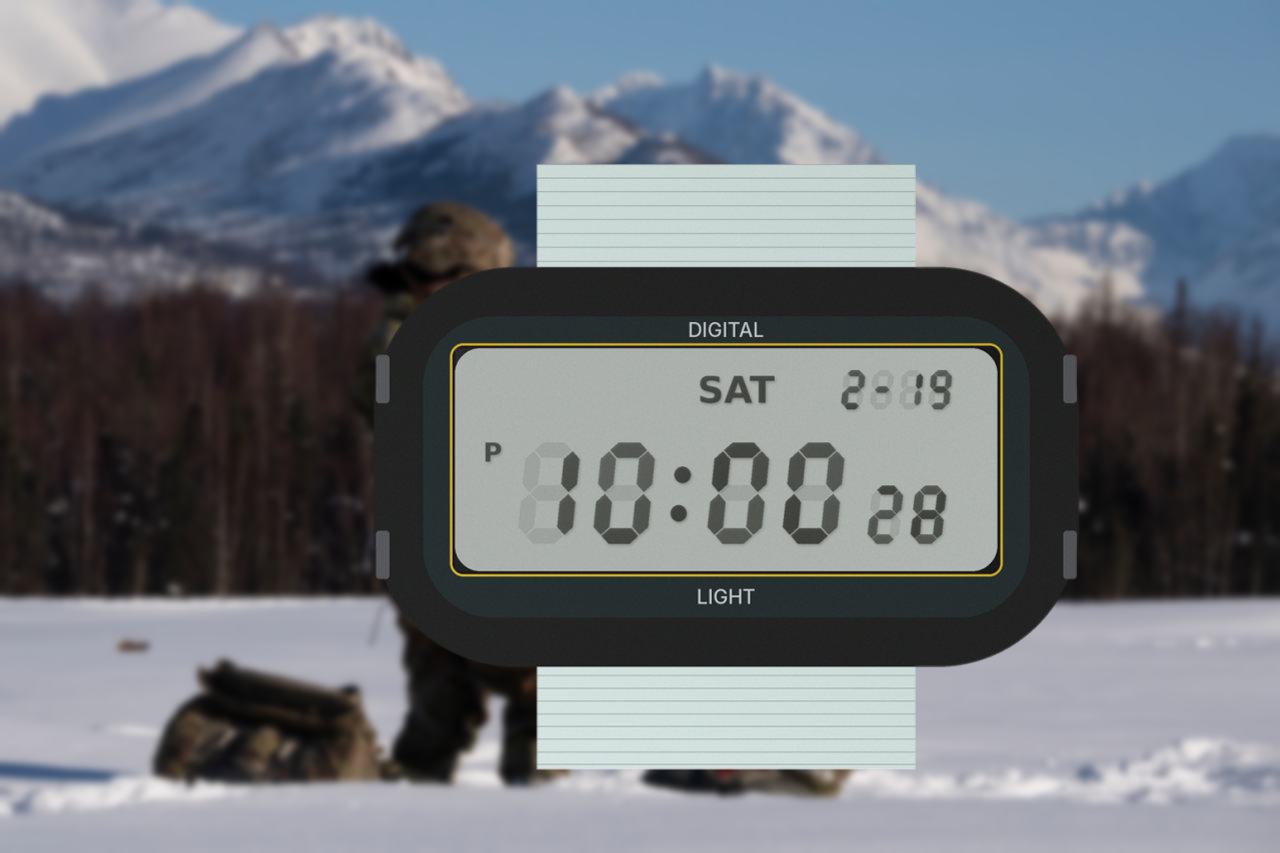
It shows 10.00.28
